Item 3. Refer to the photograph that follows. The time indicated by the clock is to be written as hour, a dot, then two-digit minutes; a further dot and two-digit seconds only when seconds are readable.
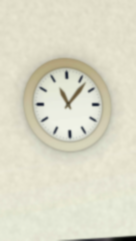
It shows 11.07
